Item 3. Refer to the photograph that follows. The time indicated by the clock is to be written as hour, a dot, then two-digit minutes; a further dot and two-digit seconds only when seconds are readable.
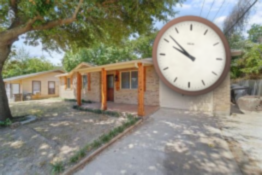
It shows 9.52
